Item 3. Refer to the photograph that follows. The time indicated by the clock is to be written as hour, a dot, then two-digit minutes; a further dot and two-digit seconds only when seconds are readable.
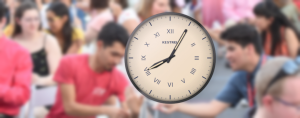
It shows 8.05
